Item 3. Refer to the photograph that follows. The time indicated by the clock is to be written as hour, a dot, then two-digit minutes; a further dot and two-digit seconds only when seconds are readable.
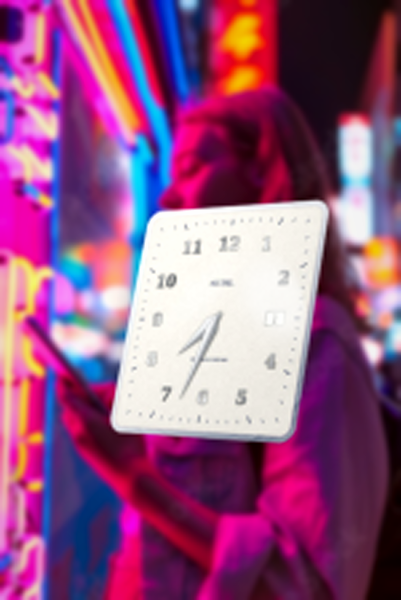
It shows 7.33
